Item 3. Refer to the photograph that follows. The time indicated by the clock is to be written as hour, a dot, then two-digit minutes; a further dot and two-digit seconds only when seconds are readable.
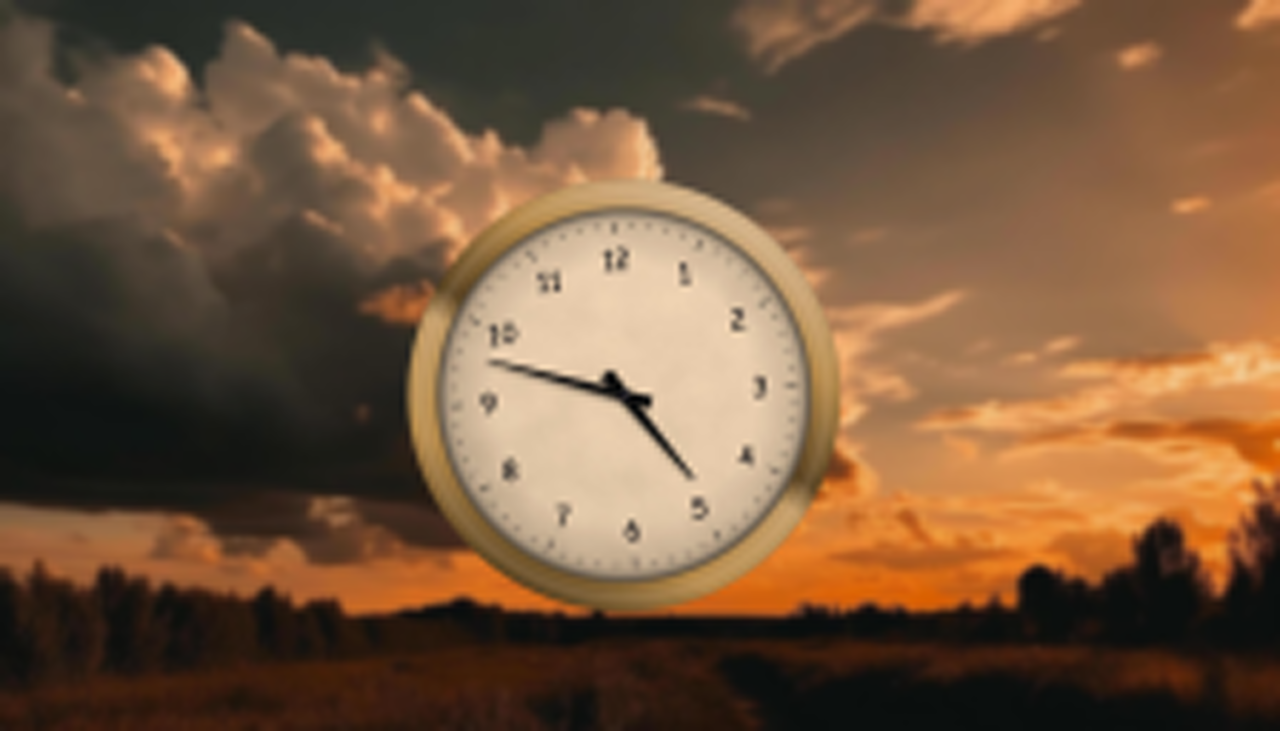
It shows 4.48
